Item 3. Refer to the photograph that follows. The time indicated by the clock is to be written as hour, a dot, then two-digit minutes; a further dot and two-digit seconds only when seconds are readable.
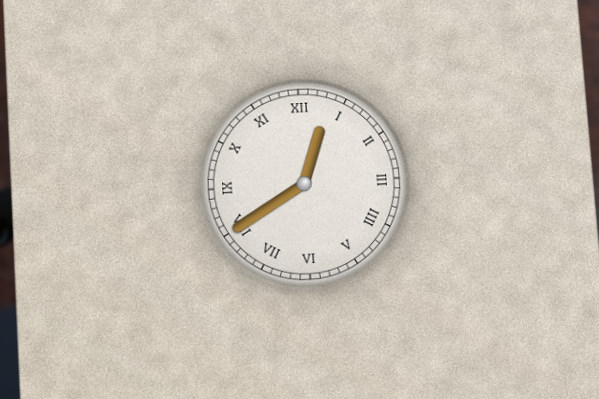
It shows 12.40
